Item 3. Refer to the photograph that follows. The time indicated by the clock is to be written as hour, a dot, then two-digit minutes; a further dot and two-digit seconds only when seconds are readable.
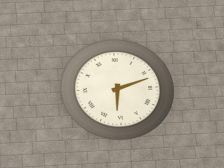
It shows 6.12
